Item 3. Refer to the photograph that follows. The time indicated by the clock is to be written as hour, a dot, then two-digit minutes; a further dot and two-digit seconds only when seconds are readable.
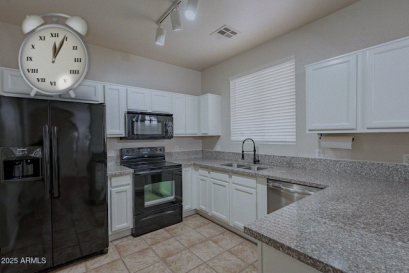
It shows 12.04
